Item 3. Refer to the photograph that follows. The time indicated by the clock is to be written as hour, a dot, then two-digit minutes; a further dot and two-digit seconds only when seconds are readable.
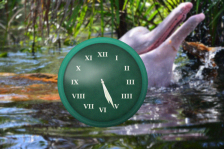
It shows 5.26
